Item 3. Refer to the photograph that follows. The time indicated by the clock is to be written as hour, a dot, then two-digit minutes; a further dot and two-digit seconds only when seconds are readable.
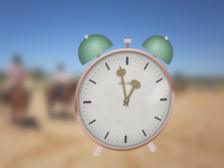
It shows 12.58
